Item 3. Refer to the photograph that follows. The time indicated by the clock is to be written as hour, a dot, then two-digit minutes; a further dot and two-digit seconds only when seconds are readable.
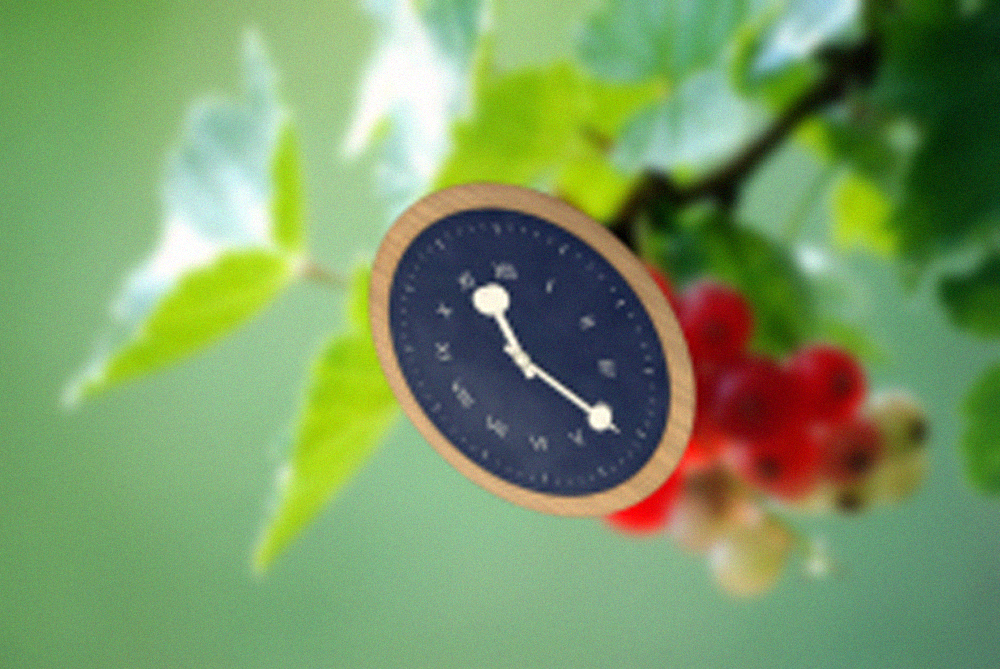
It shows 11.21
